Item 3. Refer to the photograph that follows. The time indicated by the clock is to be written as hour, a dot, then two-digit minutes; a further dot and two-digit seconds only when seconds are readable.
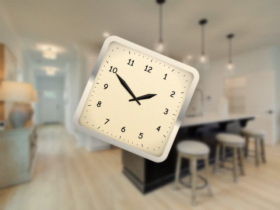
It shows 1.50
